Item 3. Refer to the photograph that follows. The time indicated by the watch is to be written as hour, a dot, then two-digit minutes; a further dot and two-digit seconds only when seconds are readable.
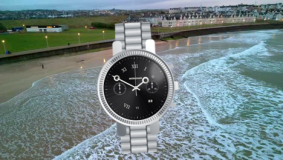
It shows 1.50
